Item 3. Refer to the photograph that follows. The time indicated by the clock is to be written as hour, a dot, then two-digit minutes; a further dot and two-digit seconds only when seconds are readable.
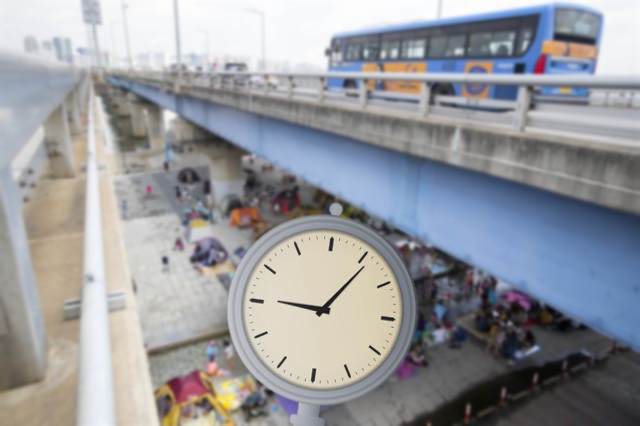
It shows 9.06
